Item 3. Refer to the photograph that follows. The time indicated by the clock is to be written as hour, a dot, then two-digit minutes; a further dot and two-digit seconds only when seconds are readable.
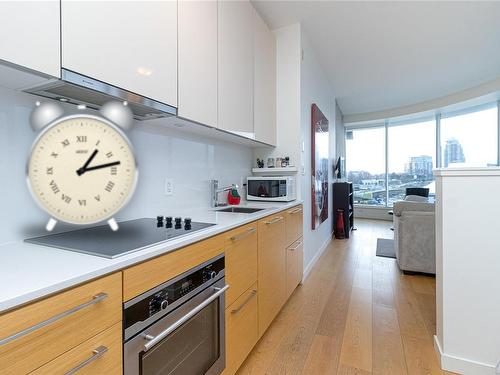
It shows 1.13
